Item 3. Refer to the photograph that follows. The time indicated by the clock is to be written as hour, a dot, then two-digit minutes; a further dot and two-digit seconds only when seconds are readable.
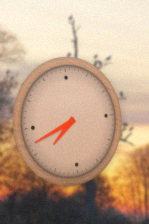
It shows 7.42
